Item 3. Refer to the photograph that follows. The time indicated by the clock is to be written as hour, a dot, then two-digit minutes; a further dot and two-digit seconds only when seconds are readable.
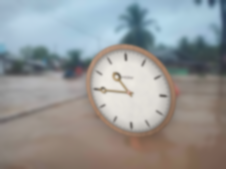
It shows 10.45
